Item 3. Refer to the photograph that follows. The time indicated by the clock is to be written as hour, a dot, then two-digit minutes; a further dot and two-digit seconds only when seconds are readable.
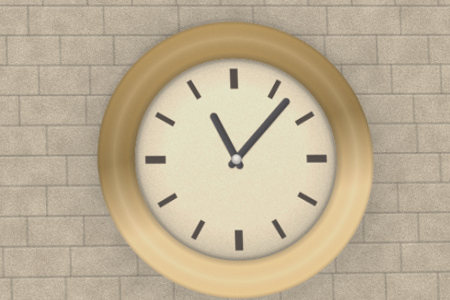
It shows 11.07
